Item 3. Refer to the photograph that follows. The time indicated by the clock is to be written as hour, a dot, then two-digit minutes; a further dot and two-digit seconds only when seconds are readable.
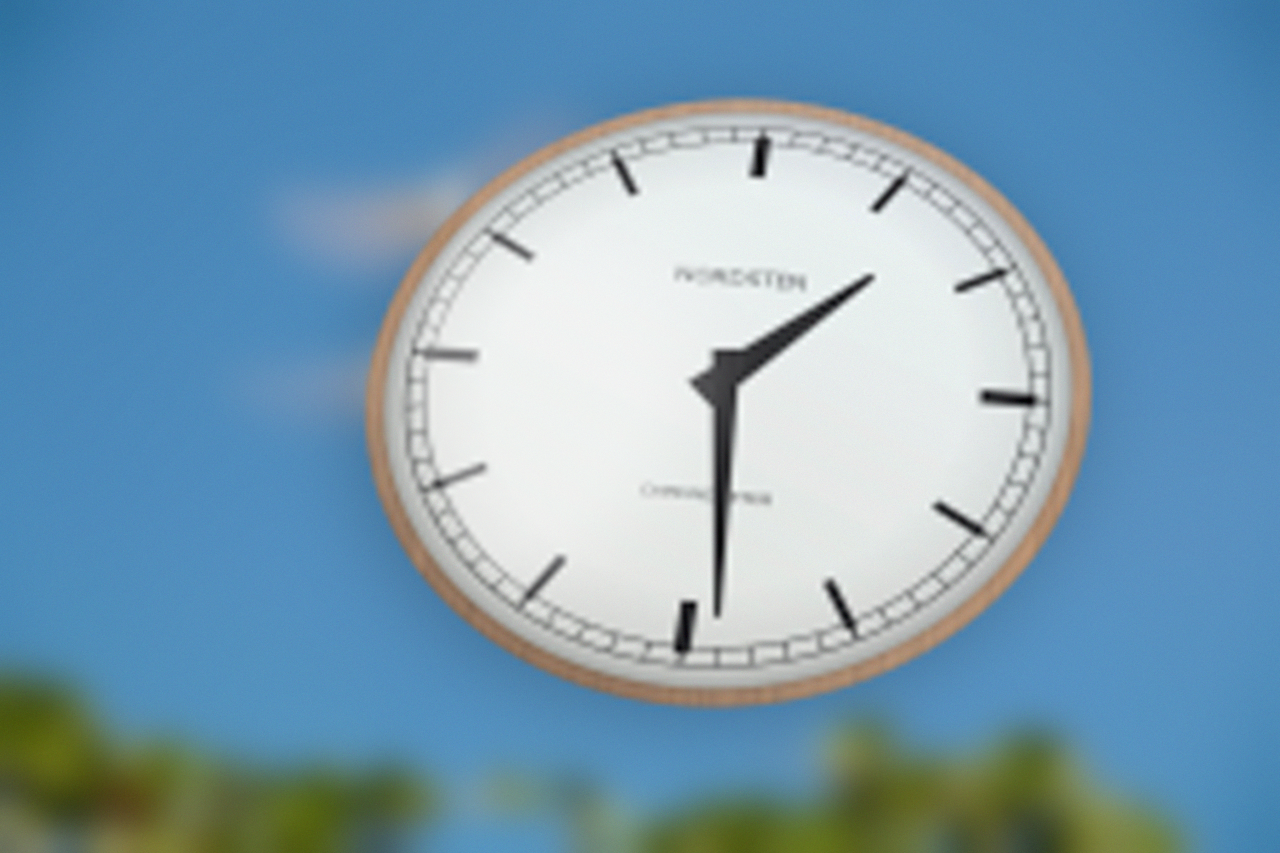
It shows 1.29
